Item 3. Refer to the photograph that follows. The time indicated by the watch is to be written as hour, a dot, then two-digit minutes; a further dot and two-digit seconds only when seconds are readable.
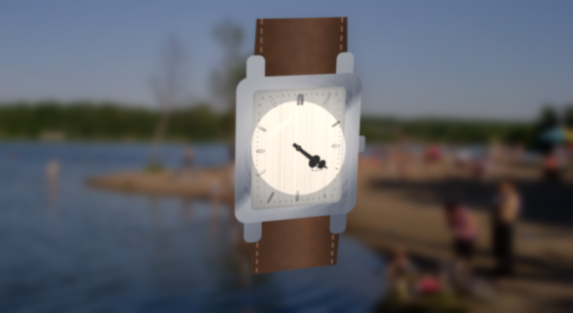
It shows 4.21
